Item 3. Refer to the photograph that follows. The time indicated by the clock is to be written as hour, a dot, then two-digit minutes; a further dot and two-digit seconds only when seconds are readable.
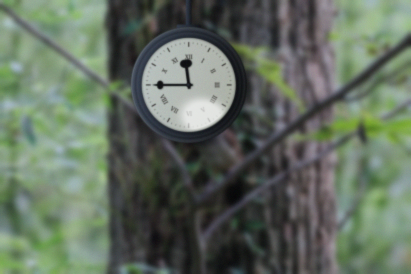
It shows 11.45
